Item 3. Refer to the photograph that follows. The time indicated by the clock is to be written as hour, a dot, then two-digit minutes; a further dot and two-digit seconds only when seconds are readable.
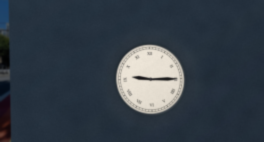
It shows 9.15
